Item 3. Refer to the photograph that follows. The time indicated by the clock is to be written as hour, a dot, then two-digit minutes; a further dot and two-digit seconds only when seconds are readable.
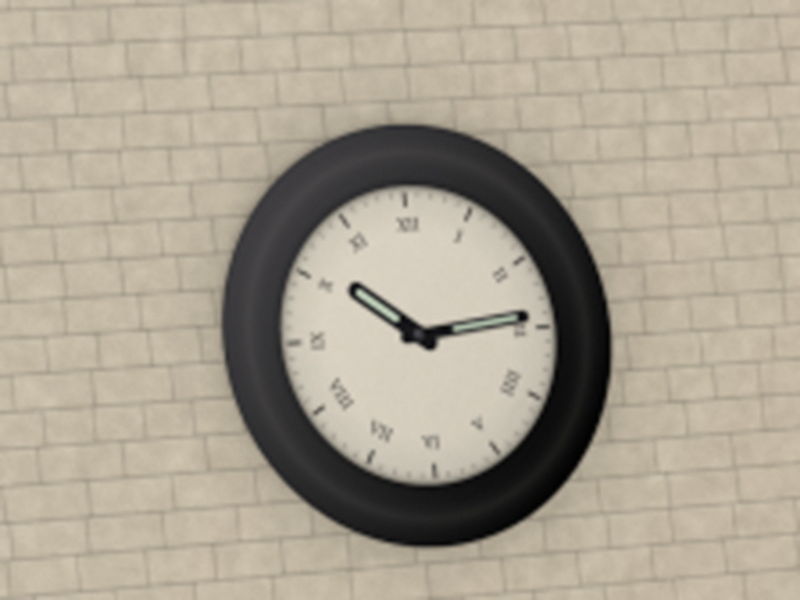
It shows 10.14
